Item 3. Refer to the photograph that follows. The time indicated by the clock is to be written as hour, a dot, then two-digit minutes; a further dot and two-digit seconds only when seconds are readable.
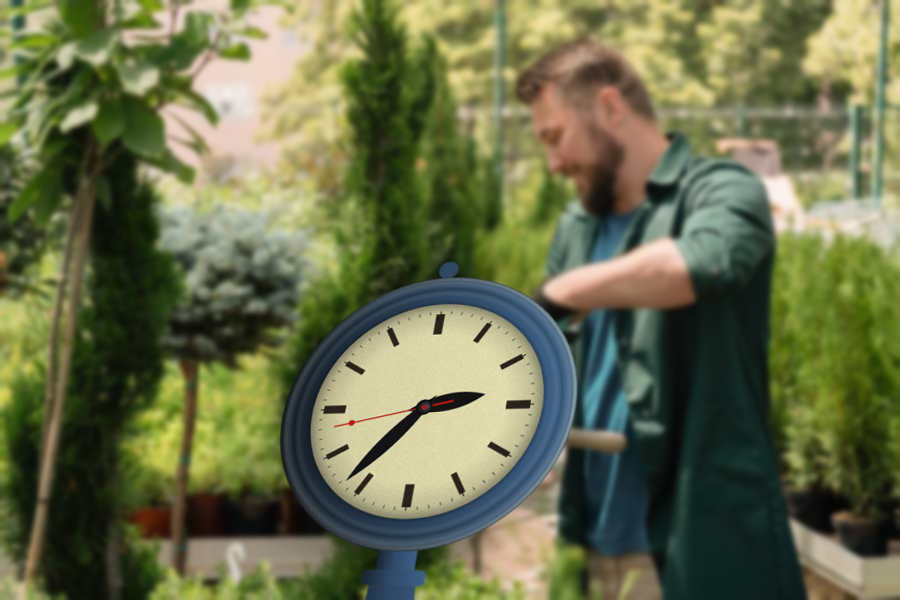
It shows 2.36.43
